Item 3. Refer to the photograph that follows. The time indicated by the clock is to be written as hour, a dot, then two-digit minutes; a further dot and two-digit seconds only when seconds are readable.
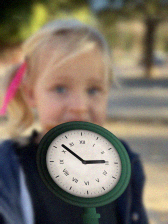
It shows 2.52
